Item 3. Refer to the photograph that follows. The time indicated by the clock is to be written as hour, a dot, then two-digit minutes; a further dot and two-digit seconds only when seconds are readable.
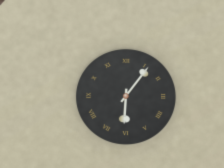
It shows 6.06
